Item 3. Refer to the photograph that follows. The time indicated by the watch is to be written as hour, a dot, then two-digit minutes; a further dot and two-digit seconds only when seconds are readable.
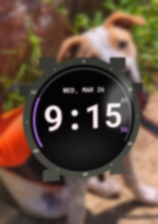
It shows 9.15
